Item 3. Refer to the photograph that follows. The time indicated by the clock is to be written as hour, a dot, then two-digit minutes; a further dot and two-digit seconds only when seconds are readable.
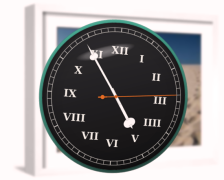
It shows 4.54.14
